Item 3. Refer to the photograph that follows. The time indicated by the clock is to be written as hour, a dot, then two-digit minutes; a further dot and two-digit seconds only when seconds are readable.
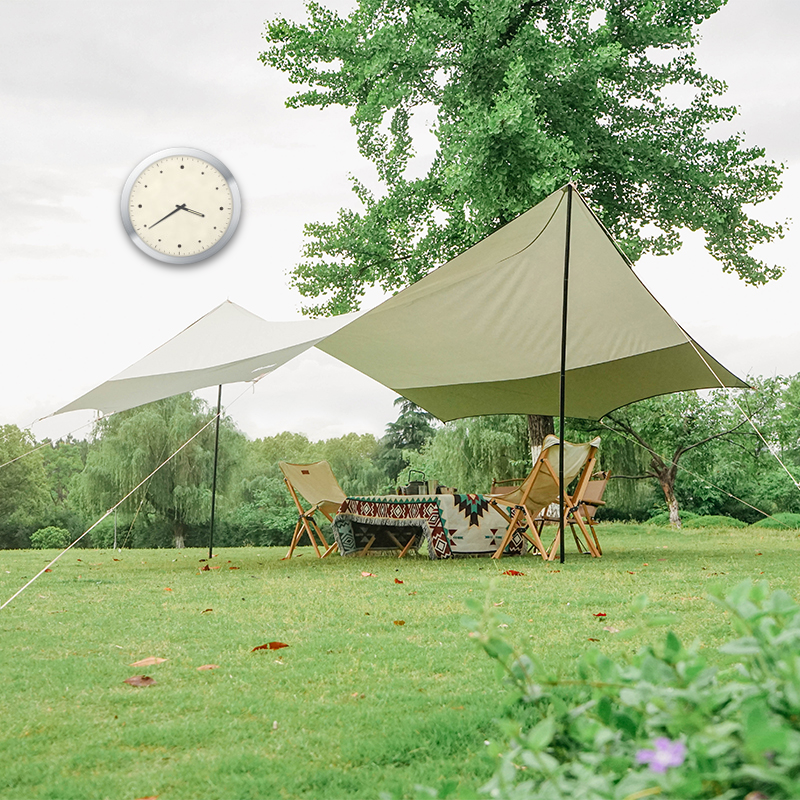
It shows 3.39
